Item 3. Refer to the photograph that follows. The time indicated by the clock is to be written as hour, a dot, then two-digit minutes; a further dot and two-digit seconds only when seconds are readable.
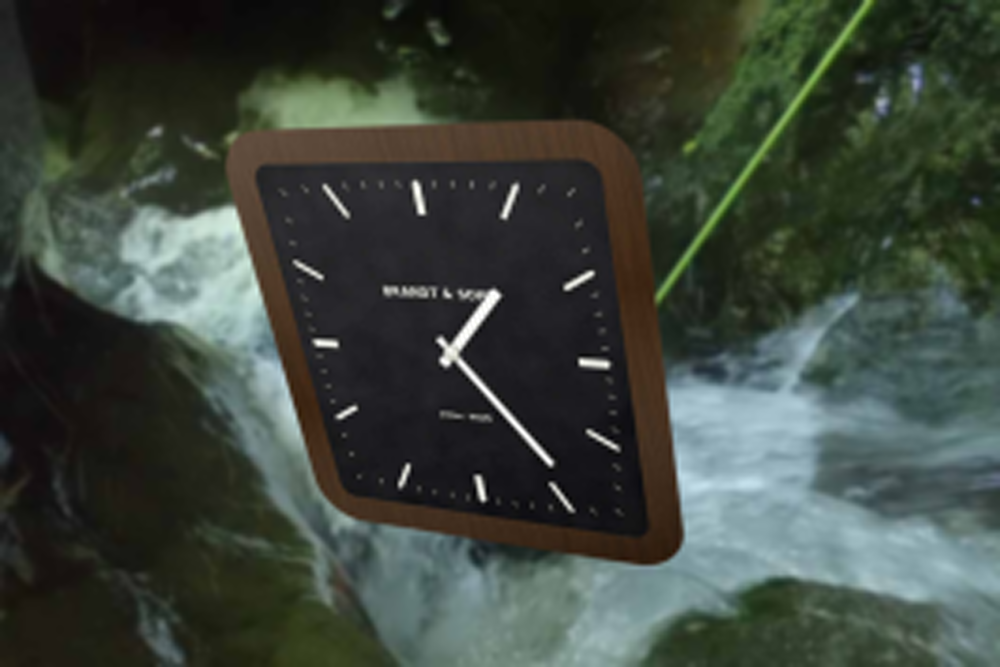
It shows 1.24
